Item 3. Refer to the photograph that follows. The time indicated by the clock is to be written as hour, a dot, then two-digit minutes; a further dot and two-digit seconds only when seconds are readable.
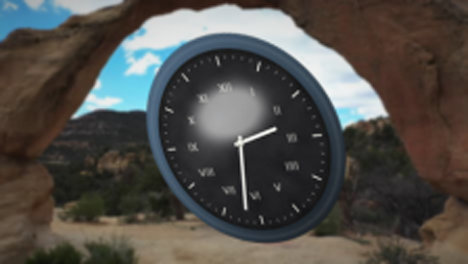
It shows 2.32
